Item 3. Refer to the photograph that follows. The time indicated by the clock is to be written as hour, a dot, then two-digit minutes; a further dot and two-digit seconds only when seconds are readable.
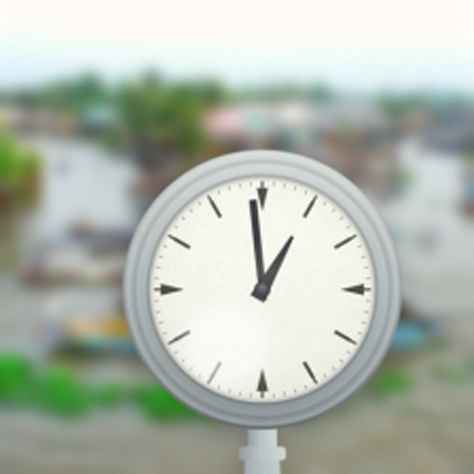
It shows 12.59
